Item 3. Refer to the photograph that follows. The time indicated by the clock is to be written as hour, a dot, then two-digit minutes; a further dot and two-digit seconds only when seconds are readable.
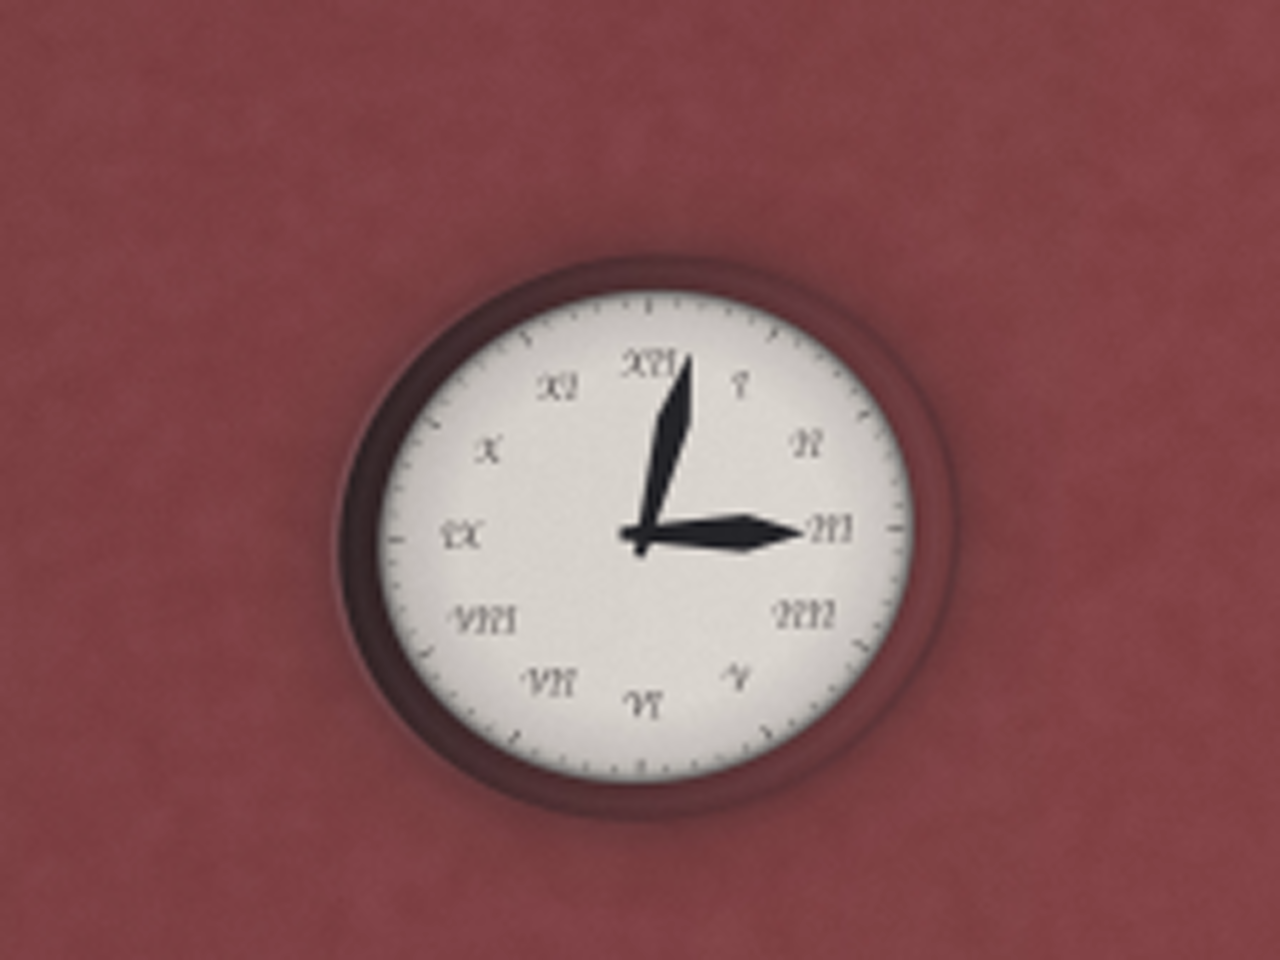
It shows 3.02
